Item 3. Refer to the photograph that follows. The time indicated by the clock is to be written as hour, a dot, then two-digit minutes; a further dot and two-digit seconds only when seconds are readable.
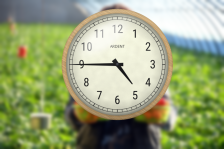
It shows 4.45
